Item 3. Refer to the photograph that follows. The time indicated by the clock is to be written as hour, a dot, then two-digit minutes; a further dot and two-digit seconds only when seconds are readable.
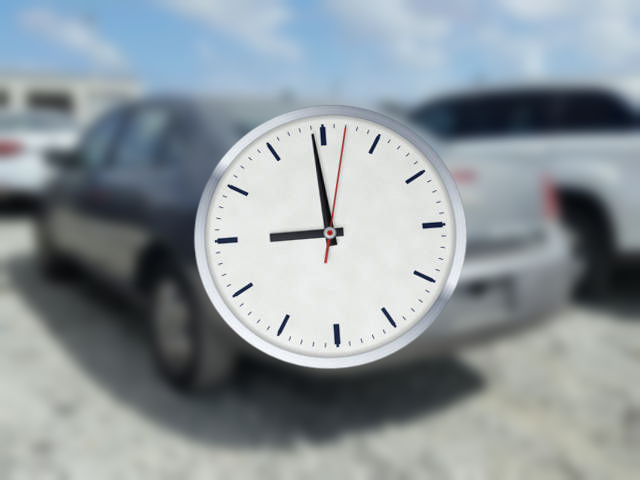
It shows 8.59.02
